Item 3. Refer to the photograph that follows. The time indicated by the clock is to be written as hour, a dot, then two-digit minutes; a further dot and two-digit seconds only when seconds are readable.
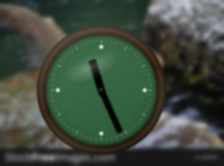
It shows 11.26
